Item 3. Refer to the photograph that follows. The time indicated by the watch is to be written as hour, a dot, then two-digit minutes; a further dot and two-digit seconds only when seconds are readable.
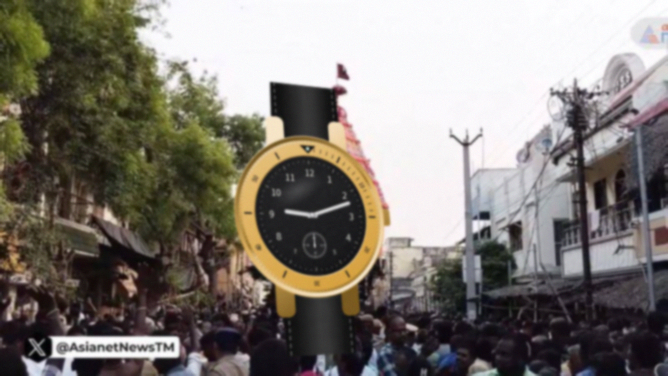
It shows 9.12
